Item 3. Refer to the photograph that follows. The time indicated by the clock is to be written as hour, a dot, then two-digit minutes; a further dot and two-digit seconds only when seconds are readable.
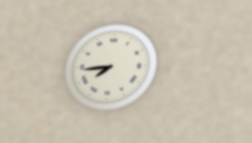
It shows 7.44
